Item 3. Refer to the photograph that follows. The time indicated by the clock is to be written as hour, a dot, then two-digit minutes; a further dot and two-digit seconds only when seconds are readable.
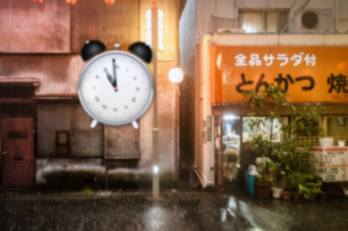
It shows 10.59
